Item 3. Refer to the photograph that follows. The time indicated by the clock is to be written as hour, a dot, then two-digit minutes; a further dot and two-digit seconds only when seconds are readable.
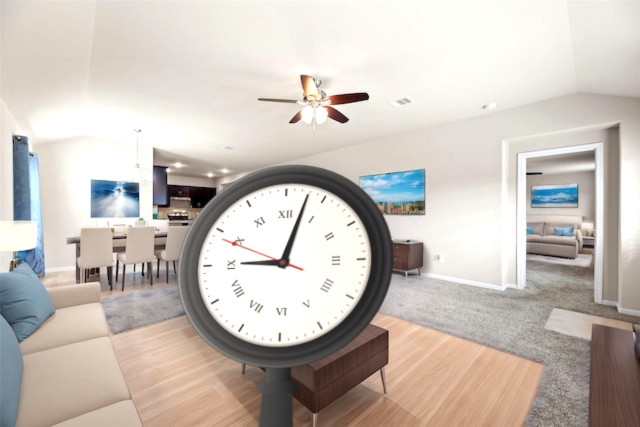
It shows 9.02.49
